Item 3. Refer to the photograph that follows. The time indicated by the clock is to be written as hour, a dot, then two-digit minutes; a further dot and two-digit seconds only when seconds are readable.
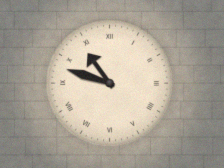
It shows 10.48
